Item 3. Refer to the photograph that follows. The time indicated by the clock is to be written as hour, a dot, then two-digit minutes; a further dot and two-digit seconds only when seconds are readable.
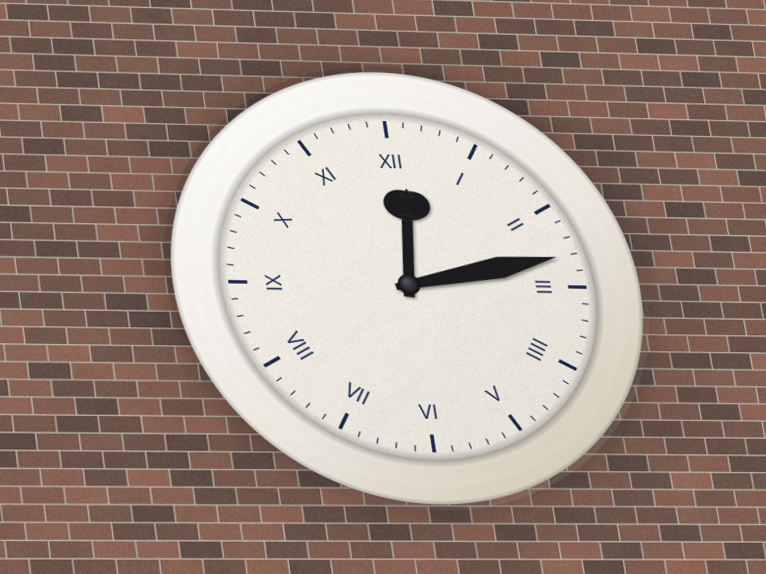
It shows 12.13
